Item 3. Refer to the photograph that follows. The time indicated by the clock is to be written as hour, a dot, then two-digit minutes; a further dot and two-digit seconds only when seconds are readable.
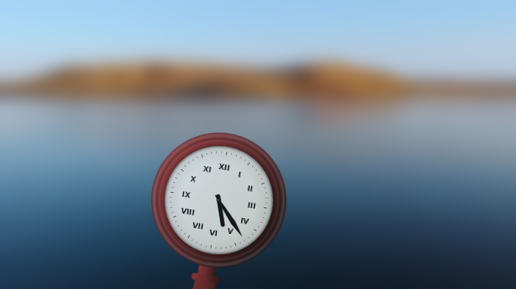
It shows 5.23
